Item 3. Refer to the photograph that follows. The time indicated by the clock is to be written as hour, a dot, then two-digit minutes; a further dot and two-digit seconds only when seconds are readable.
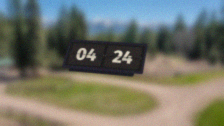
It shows 4.24
